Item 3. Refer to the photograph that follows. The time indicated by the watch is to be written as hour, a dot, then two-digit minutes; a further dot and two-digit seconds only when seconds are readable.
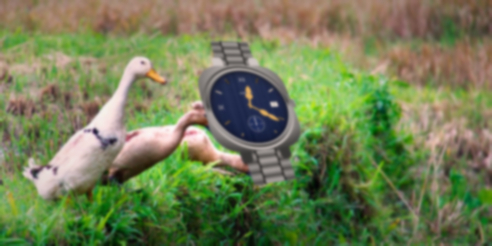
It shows 12.21
